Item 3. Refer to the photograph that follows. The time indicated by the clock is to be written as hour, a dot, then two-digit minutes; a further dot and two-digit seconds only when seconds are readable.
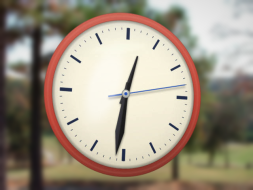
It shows 12.31.13
